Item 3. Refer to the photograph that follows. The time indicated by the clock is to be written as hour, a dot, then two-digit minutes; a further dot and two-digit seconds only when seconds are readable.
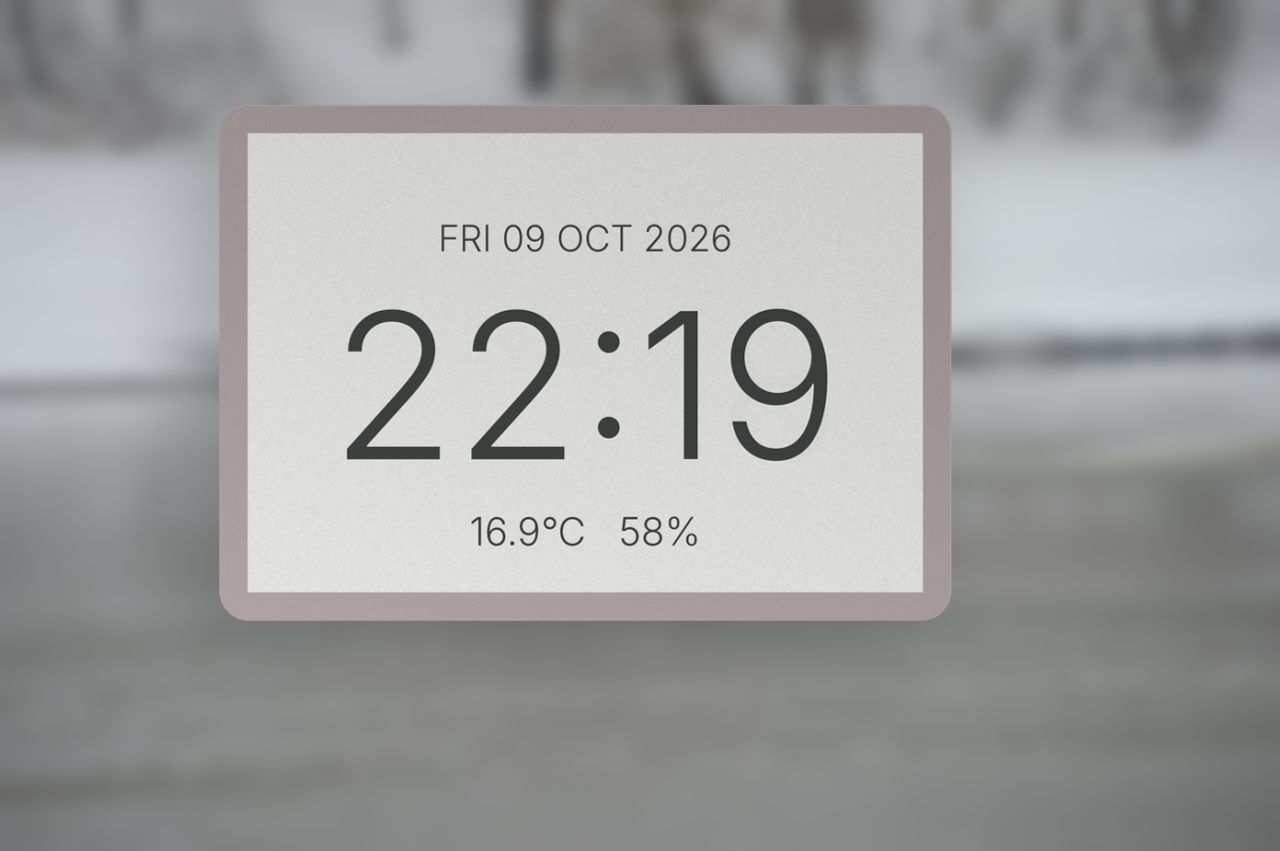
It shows 22.19
